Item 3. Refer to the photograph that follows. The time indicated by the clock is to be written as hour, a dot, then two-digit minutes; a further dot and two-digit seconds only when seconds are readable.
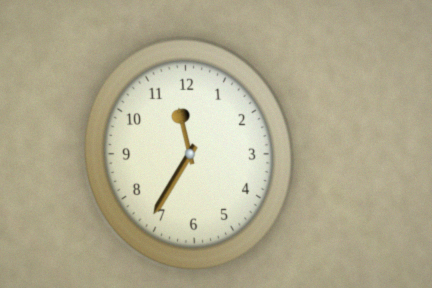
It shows 11.36
